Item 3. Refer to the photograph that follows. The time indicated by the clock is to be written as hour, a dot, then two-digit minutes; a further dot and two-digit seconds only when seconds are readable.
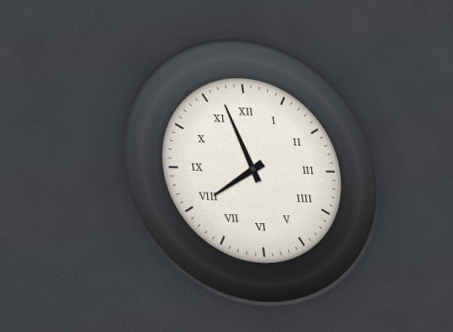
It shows 7.57
